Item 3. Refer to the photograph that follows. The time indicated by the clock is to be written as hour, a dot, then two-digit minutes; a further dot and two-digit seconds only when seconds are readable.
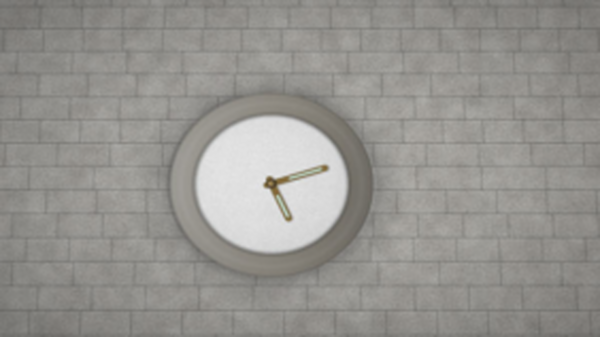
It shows 5.12
